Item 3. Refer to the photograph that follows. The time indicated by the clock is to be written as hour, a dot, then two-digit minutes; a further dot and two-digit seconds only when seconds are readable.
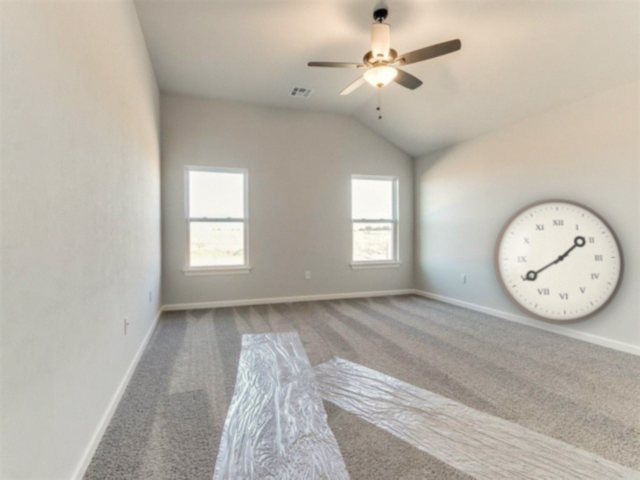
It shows 1.40
